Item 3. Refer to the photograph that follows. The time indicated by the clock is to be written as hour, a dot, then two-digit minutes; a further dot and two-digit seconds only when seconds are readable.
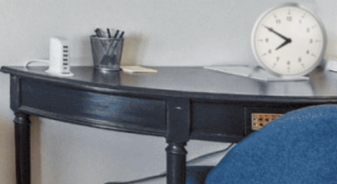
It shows 7.50
